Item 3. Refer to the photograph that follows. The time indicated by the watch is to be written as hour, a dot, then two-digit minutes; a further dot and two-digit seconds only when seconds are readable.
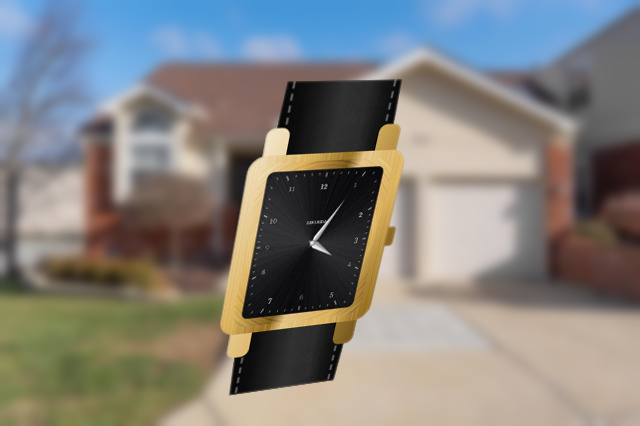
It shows 4.05
